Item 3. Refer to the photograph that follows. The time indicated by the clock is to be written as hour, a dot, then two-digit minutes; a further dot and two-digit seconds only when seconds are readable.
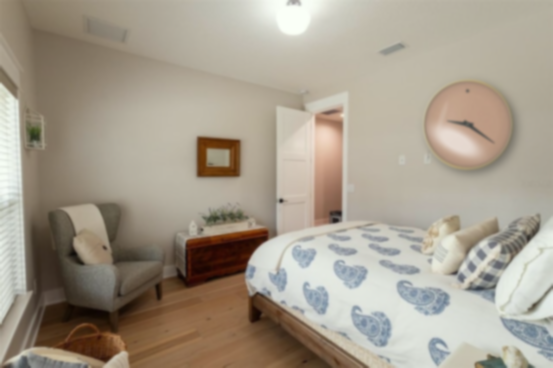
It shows 9.21
